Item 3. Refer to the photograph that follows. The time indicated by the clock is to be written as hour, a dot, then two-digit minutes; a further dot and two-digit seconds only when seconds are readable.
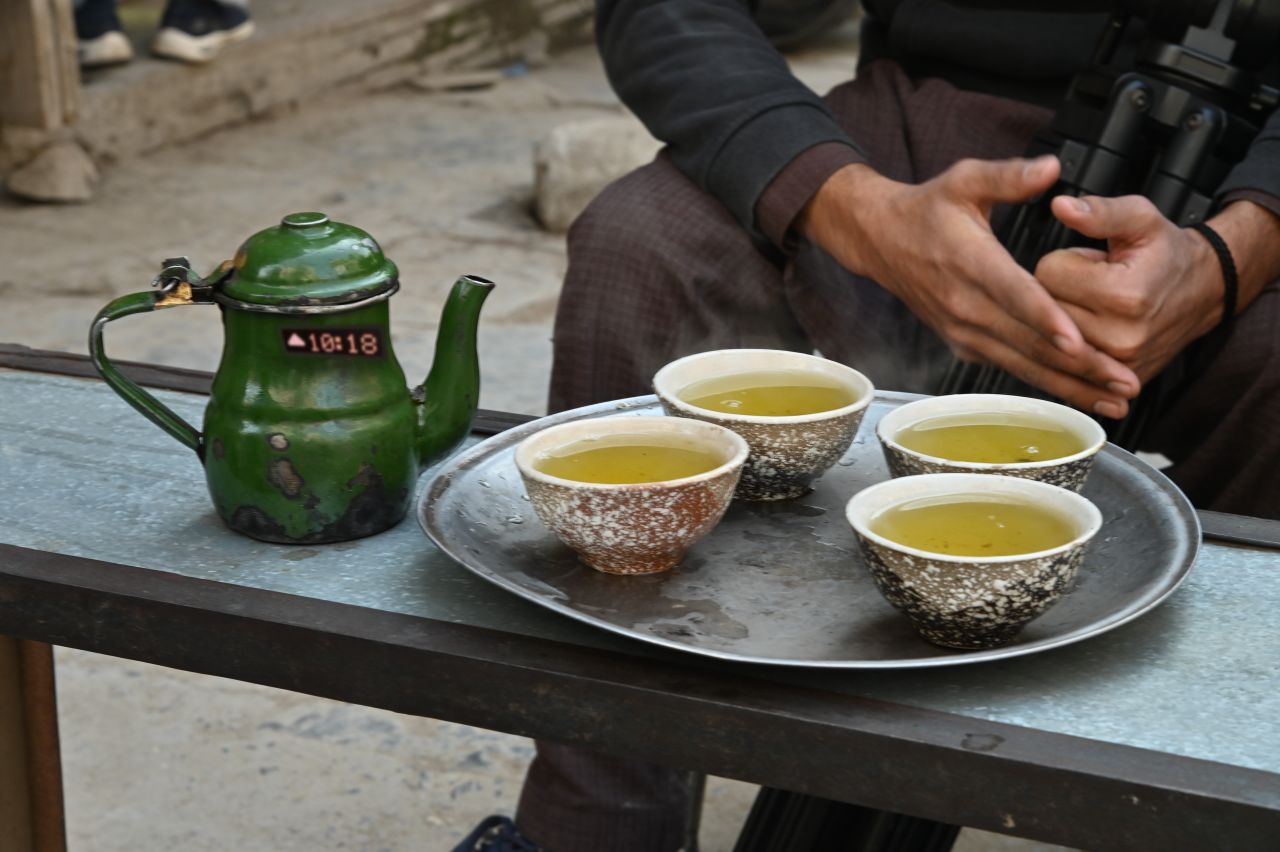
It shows 10.18
